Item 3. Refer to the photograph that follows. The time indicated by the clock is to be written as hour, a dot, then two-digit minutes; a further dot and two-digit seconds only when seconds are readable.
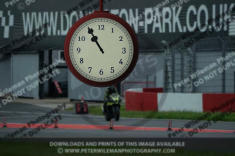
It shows 10.55
